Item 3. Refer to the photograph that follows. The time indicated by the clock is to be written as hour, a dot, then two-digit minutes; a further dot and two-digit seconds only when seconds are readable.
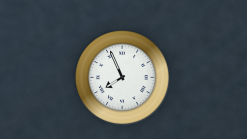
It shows 7.56
